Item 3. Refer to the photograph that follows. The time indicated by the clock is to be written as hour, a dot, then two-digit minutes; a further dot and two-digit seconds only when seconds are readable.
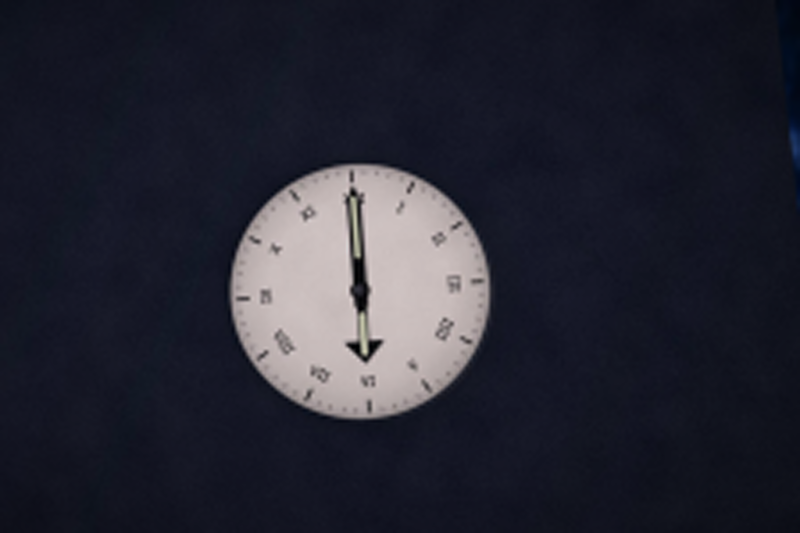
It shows 6.00
